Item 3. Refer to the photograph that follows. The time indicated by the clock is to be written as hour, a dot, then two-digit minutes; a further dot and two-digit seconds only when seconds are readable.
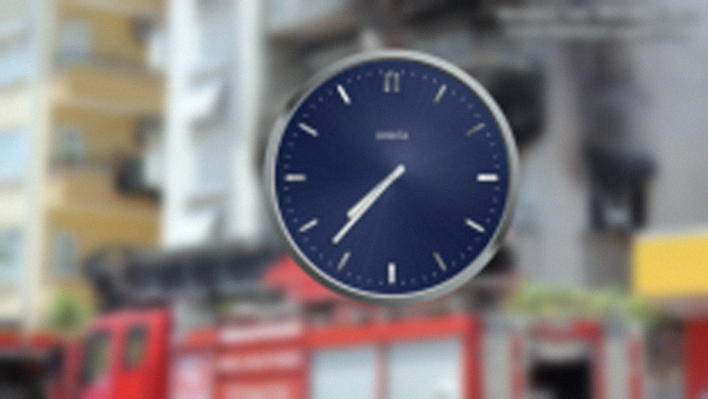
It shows 7.37
